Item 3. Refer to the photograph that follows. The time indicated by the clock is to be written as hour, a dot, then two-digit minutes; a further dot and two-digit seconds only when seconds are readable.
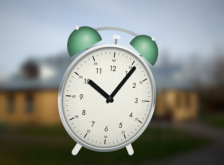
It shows 10.06
